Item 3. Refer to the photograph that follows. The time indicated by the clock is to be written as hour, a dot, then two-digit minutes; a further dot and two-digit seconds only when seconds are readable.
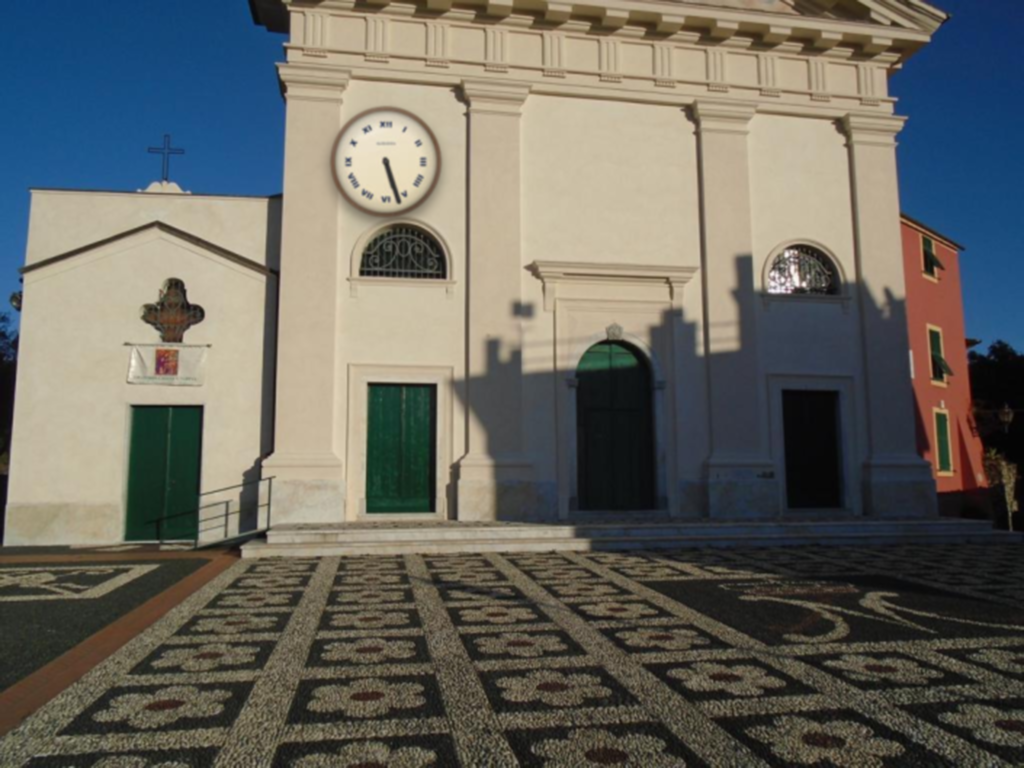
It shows 5.27
